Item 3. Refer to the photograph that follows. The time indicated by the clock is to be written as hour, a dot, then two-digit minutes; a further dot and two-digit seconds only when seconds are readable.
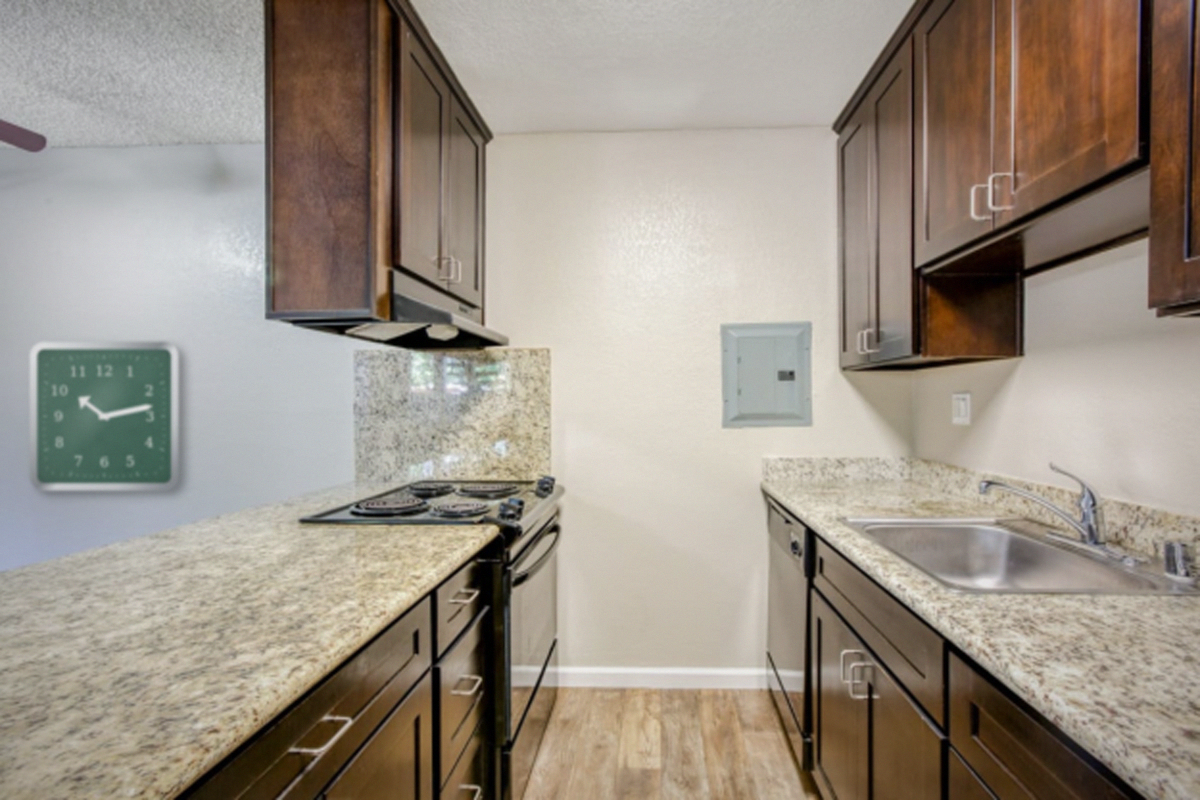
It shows 10.13
